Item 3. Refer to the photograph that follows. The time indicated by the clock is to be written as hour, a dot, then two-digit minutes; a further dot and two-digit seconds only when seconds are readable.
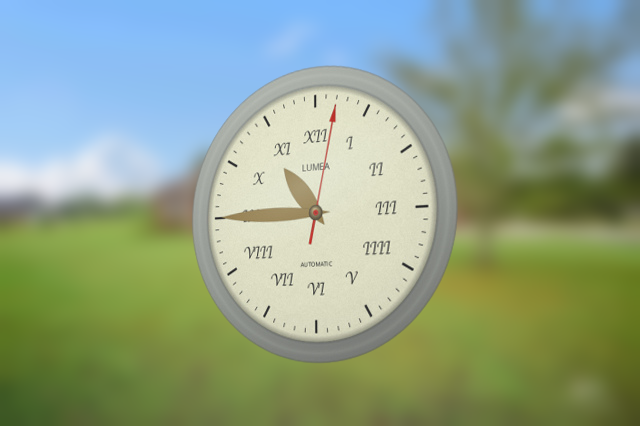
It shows 10.45.02
